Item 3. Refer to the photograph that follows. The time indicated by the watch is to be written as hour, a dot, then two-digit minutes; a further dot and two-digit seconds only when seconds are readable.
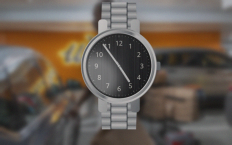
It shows 4.54
